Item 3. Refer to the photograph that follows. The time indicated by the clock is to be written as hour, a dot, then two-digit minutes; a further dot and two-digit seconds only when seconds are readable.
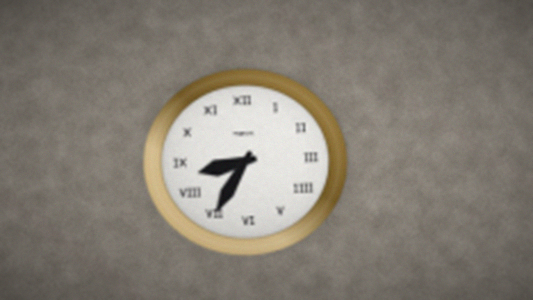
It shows 8.35
